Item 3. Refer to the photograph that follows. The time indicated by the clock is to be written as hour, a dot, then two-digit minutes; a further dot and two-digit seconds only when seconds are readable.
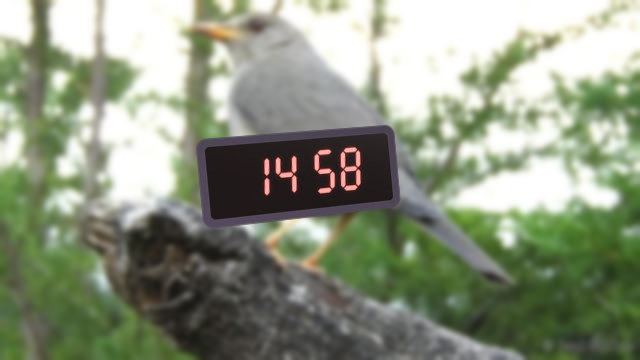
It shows 14.58
